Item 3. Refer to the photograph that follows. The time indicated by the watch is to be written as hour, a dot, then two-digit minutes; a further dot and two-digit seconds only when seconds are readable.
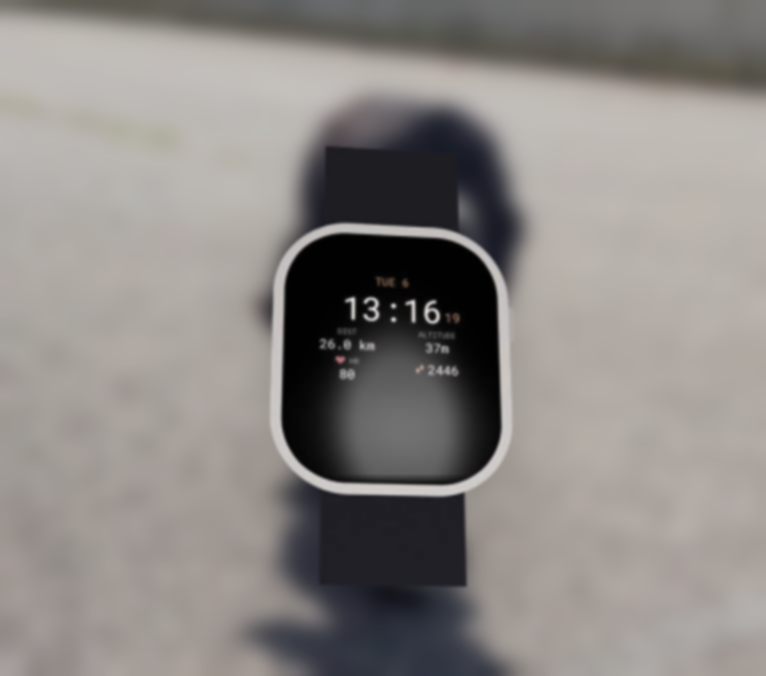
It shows 13.16
